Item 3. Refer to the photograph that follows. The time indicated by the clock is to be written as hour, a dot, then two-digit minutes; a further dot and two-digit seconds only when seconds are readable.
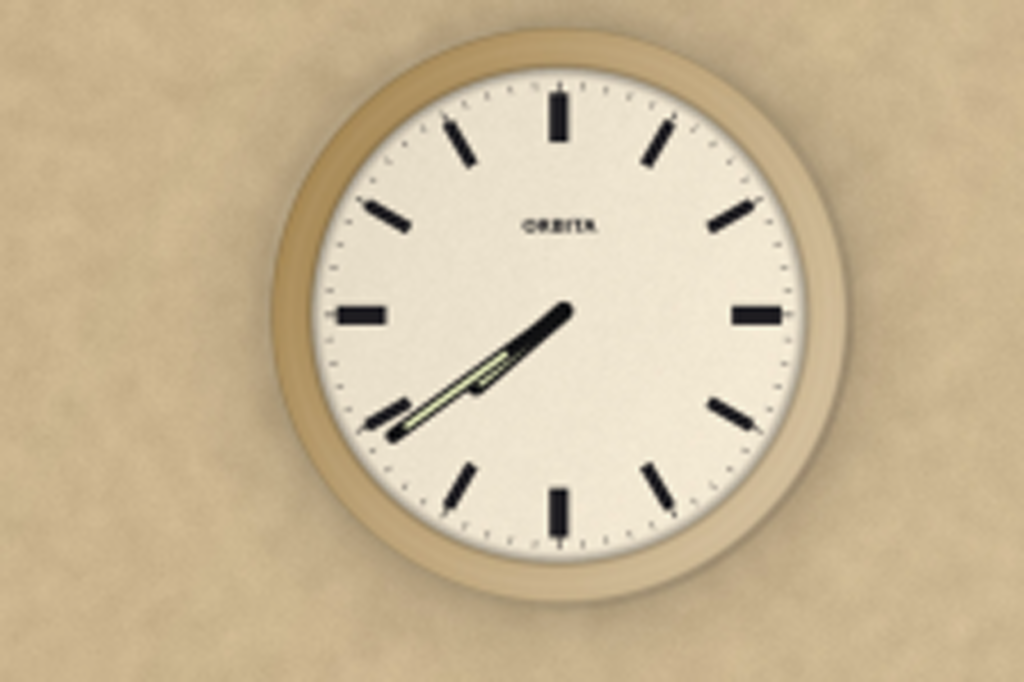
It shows 7.39
